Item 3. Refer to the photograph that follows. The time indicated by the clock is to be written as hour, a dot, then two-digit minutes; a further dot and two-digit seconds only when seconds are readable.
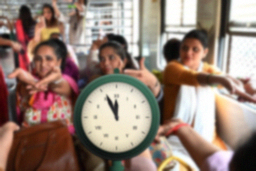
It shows 11.56
